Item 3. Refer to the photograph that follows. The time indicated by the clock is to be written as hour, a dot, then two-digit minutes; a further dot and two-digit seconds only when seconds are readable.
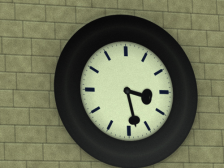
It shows 3.28
